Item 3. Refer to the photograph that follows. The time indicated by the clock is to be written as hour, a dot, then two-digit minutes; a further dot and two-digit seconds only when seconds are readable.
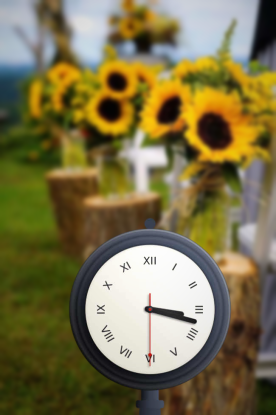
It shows 3.17.30
